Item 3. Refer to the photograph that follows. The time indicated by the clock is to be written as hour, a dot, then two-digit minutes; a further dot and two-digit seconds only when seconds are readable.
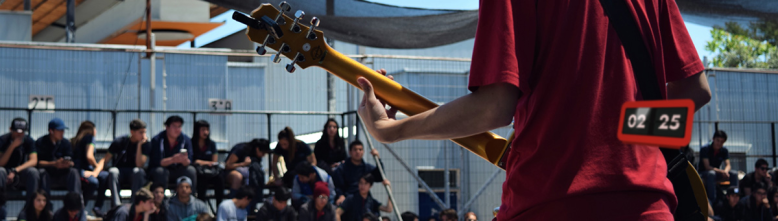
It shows 2.25
